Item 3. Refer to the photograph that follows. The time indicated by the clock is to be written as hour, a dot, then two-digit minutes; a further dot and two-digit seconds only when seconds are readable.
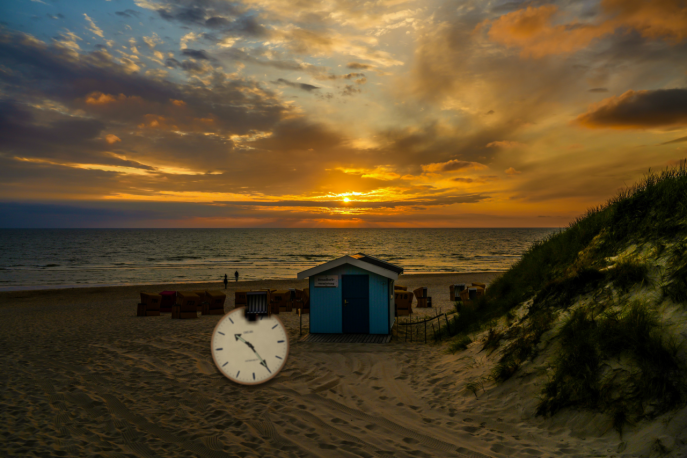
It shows 10.25
